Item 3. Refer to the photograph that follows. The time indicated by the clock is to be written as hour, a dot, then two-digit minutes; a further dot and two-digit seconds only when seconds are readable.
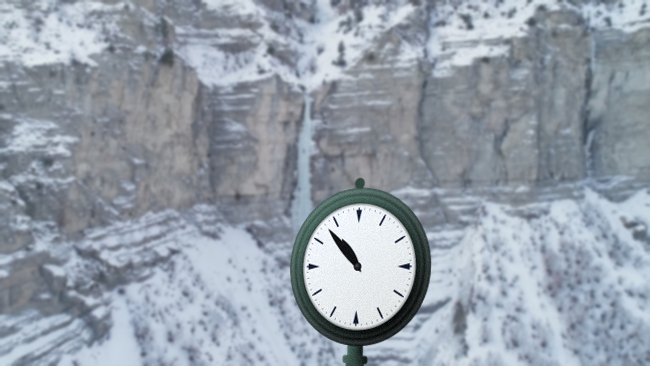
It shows 10.53
